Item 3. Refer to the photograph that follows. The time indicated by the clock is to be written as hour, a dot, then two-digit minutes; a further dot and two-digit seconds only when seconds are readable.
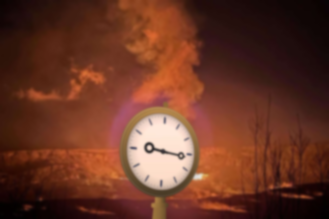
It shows 9.16
